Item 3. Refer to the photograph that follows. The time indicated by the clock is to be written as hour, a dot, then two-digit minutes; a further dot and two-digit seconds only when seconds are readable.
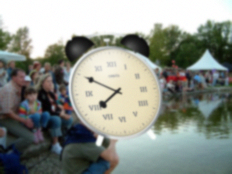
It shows 7.50
